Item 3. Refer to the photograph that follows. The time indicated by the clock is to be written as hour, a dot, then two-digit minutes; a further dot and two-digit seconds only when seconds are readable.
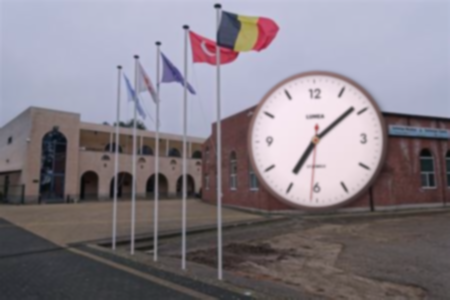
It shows 7.08.31
